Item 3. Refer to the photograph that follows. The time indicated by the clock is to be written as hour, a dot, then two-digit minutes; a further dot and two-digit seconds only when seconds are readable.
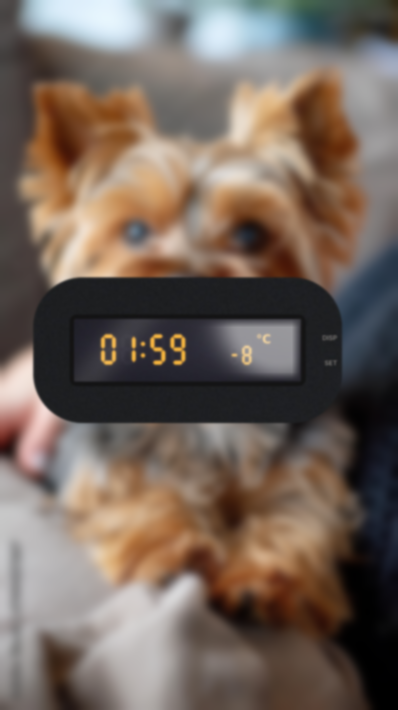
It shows 1.59
